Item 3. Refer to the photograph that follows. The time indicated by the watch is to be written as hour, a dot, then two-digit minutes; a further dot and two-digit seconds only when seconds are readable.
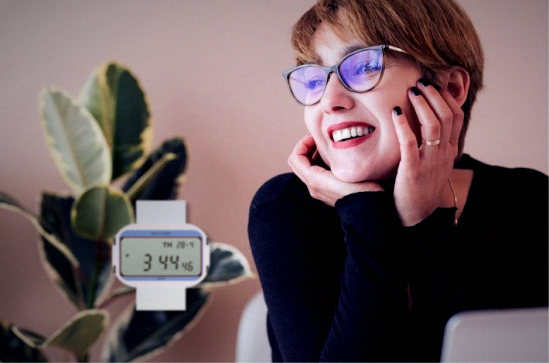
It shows 3.44
